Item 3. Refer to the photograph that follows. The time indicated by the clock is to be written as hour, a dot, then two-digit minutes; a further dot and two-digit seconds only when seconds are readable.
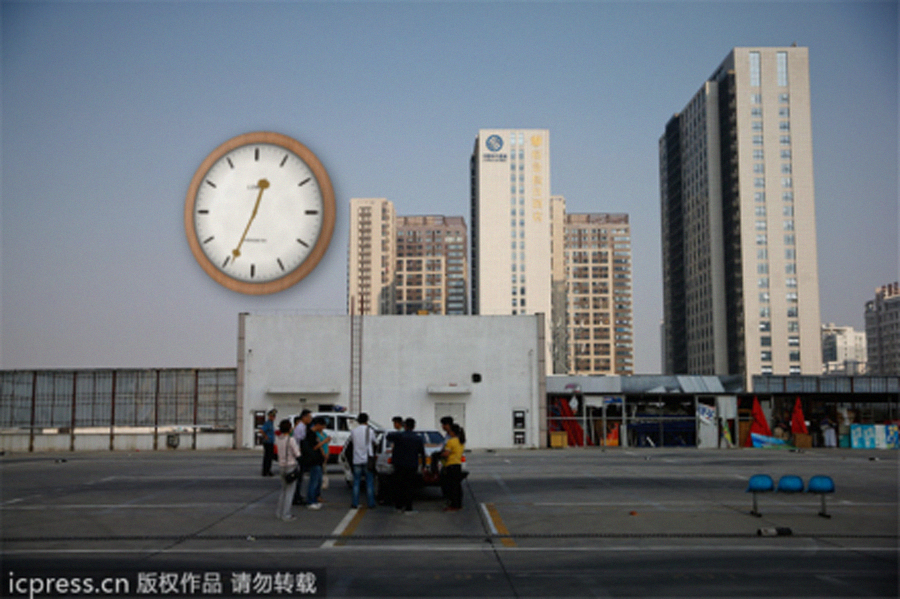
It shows 12.34
